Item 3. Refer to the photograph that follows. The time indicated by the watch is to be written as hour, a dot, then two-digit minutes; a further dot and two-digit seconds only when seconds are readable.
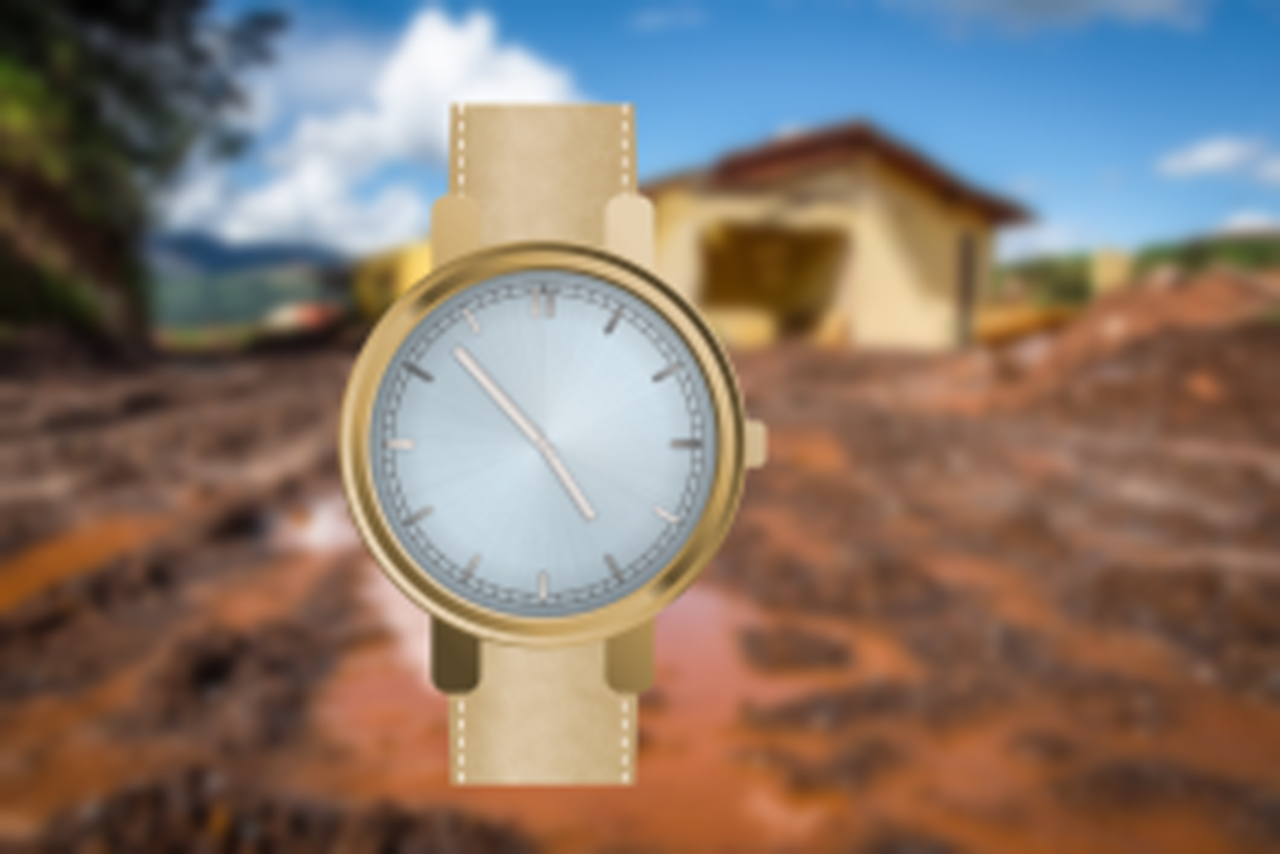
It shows 4.53
